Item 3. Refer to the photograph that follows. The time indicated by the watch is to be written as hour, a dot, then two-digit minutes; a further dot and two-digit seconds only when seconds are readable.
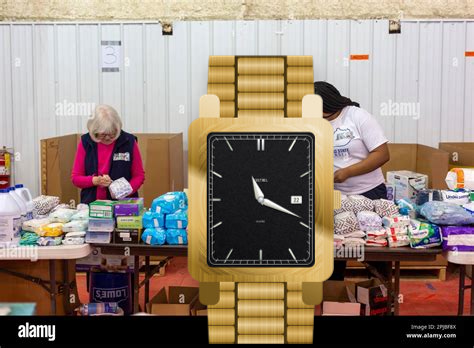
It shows 11.19
